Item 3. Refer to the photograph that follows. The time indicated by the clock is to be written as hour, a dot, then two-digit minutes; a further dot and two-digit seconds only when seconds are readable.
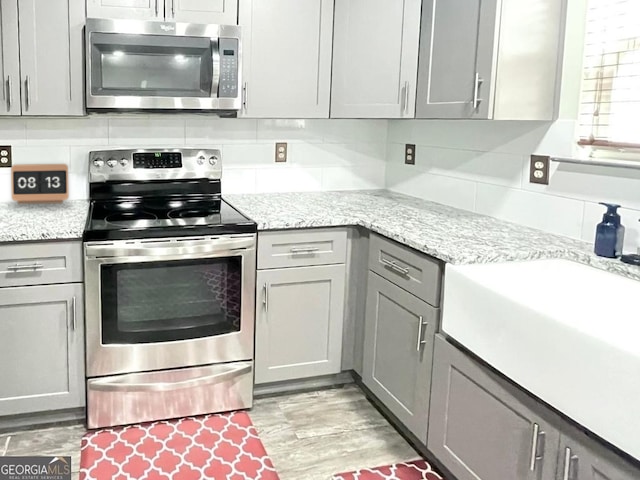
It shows 8.13
